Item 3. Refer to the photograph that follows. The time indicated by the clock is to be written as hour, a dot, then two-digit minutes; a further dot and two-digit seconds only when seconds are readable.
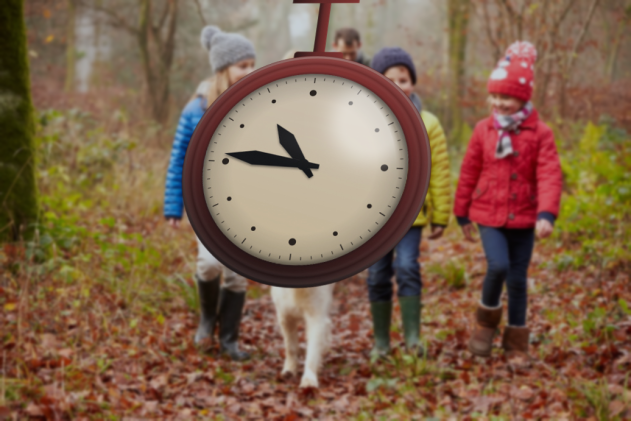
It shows 10.46
